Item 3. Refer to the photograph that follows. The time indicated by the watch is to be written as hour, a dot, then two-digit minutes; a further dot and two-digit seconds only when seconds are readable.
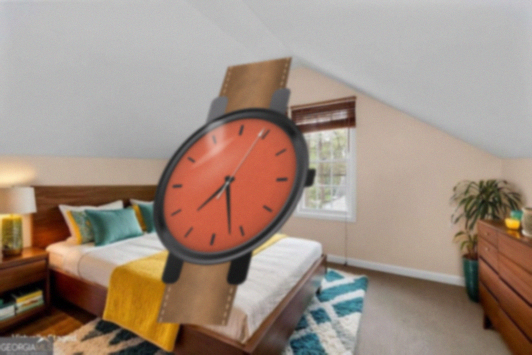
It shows 7.27.04
